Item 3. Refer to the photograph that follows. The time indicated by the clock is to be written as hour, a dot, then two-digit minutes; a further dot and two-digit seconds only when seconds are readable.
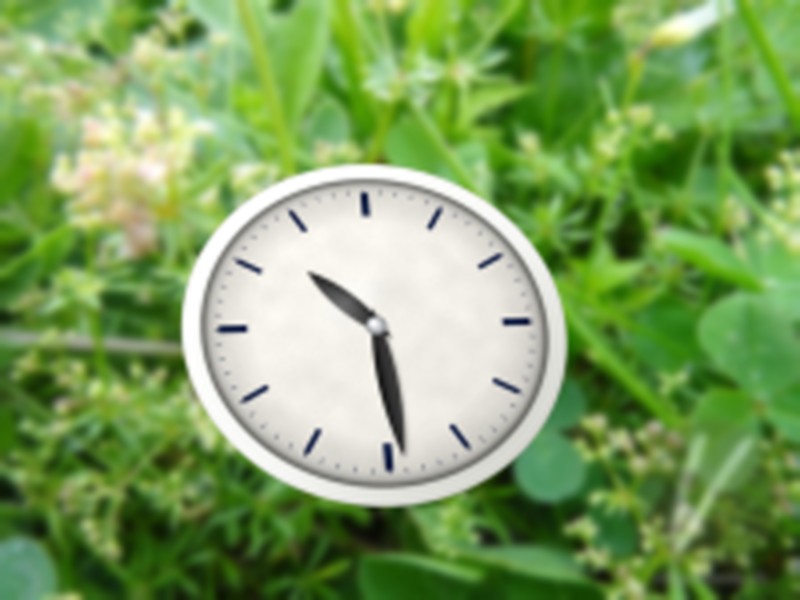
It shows 10.29
